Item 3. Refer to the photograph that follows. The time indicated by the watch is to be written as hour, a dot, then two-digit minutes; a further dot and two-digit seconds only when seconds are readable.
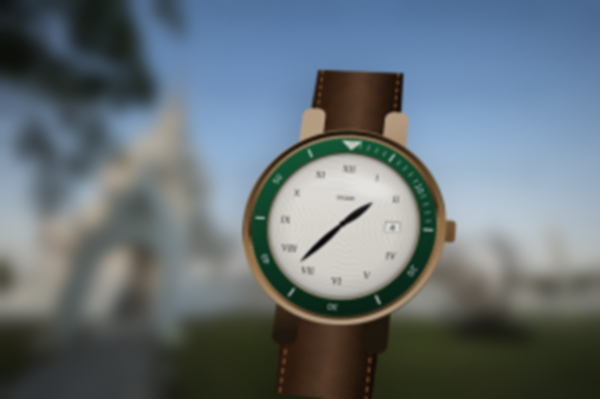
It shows 1.37
